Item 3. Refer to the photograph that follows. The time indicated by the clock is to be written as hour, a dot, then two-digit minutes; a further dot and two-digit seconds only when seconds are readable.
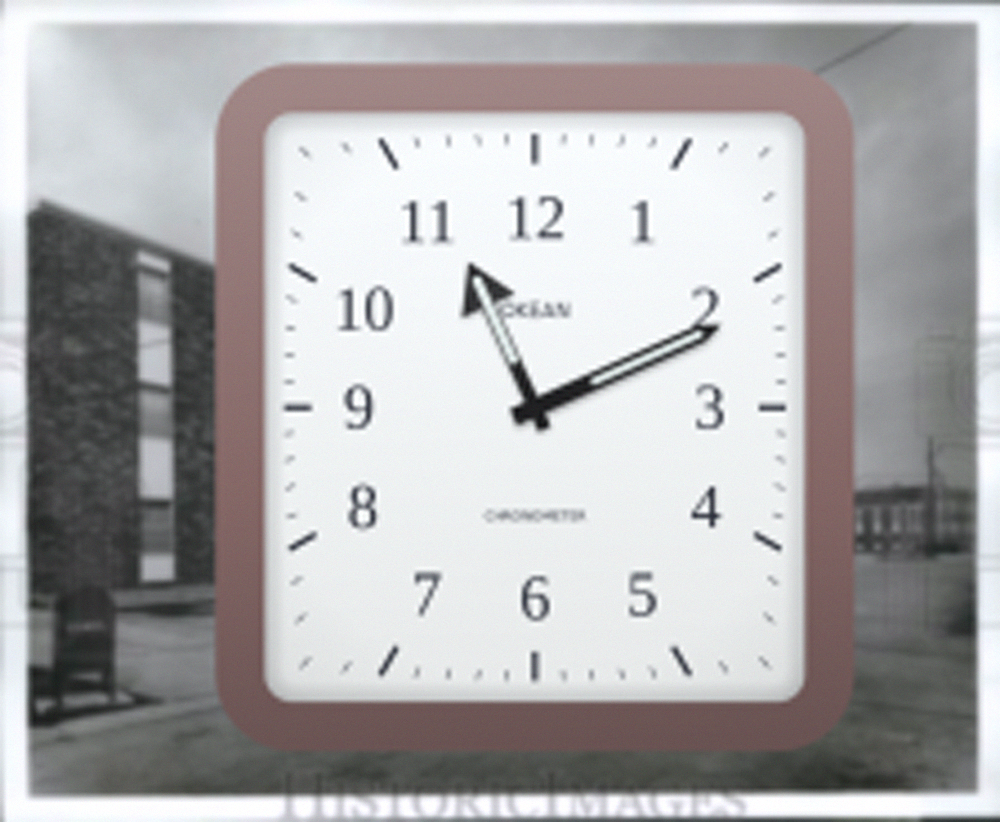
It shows 11.11
